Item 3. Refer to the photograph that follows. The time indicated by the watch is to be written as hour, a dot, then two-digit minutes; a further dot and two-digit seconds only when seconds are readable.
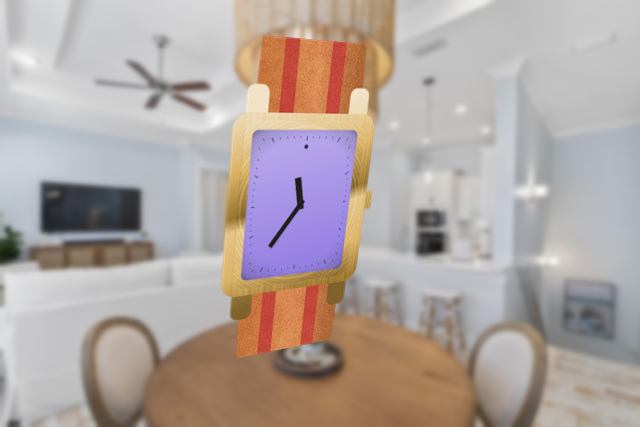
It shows 11.36
